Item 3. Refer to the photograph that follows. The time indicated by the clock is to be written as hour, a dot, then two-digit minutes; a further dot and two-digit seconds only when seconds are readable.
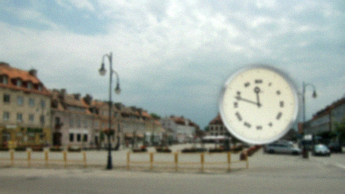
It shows 11.48
